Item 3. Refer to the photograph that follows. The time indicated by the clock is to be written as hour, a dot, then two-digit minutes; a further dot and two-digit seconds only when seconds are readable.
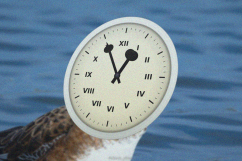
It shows 12.55
